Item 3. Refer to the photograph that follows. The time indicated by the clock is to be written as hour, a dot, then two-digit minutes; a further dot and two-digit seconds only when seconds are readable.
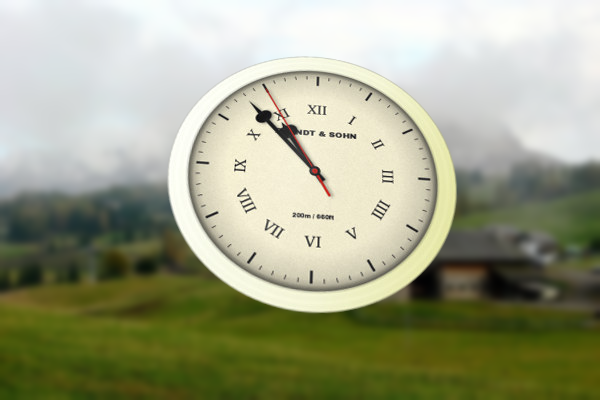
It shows 10.52.55
